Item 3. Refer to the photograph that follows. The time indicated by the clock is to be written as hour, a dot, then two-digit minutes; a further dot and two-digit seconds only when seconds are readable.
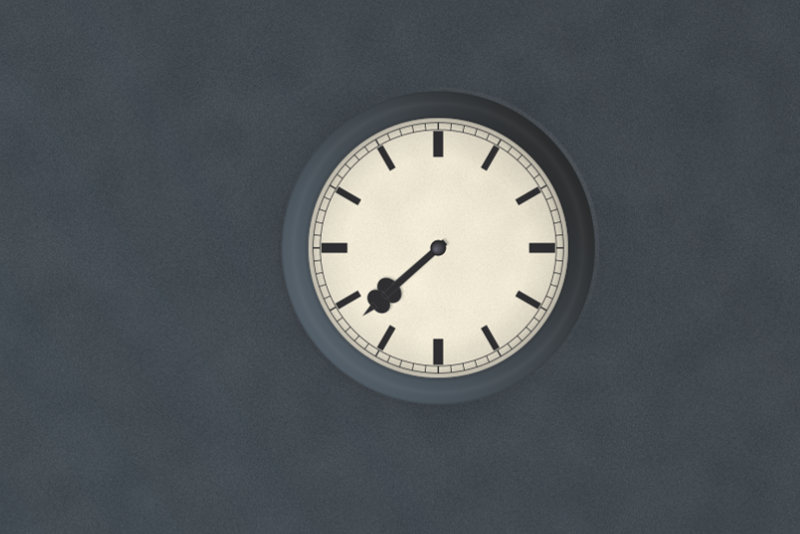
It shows 7.38
